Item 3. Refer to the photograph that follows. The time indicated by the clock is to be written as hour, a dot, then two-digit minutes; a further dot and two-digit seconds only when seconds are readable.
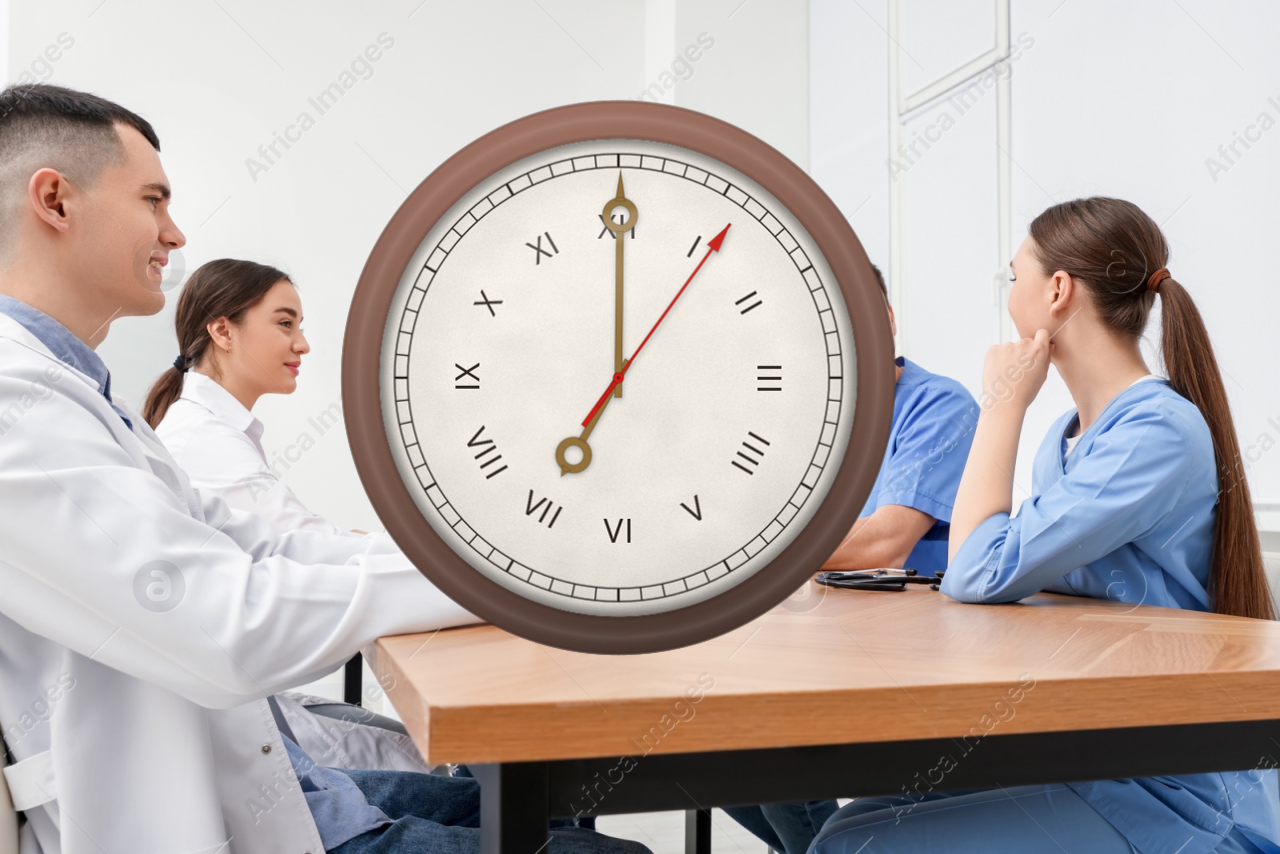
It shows 7.00.06
